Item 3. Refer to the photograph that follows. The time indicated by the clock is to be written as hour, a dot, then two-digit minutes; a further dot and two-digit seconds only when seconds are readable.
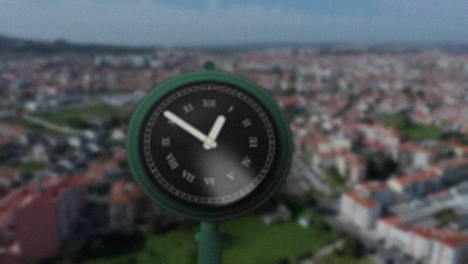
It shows 12.51
